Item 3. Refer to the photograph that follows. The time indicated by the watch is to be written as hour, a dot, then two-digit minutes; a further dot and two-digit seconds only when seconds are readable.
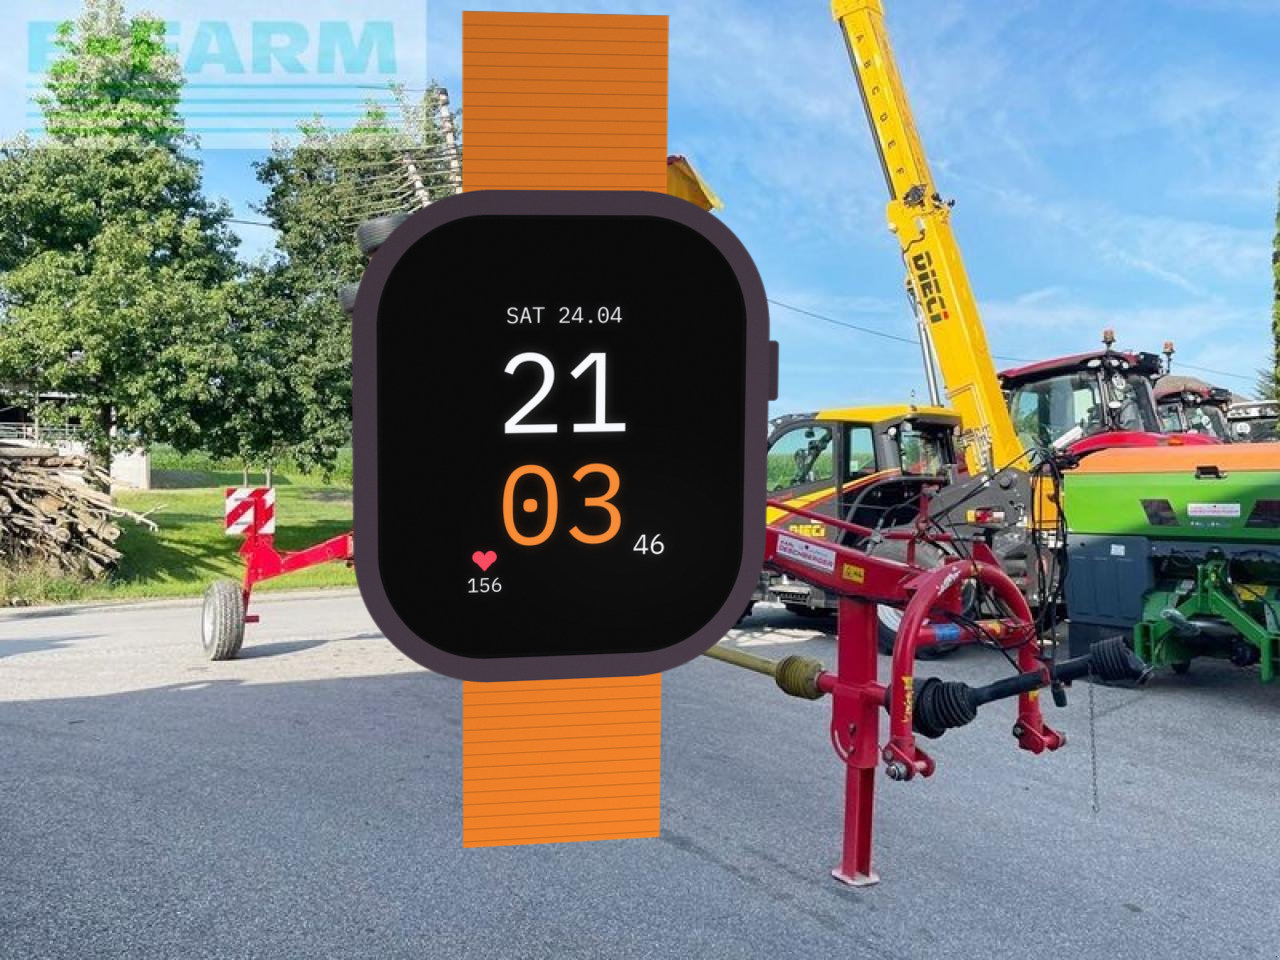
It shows 21.03.46
